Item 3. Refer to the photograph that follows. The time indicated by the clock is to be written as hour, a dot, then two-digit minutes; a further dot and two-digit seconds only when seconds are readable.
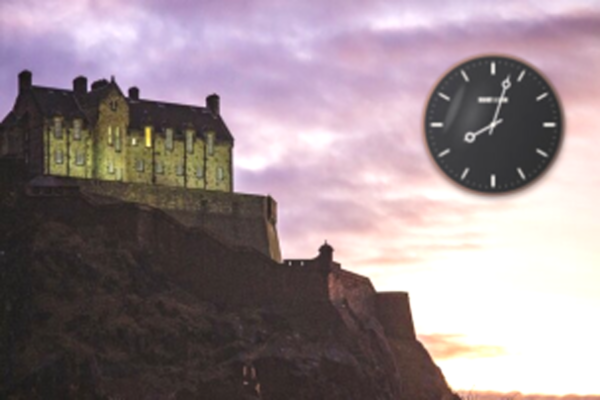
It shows 8.03
